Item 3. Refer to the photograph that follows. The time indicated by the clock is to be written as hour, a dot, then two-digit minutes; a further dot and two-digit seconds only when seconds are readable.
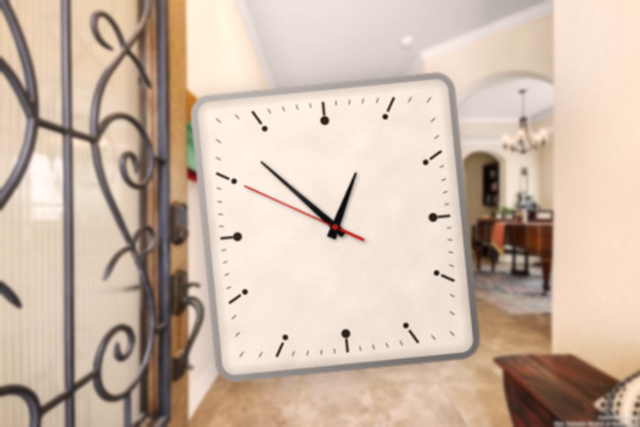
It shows 12.52.50
